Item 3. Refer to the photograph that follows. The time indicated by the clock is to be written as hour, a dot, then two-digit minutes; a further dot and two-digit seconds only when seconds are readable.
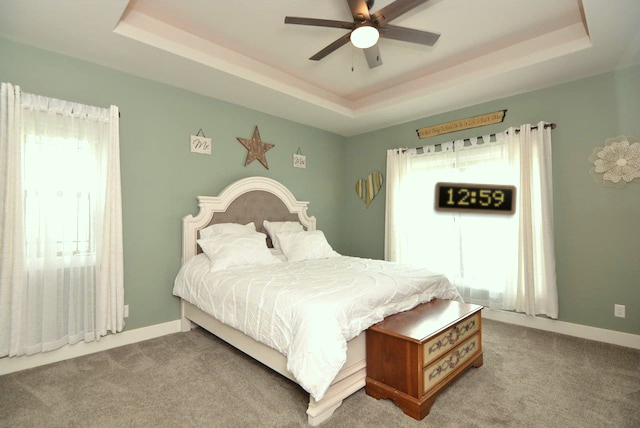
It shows 12.59
